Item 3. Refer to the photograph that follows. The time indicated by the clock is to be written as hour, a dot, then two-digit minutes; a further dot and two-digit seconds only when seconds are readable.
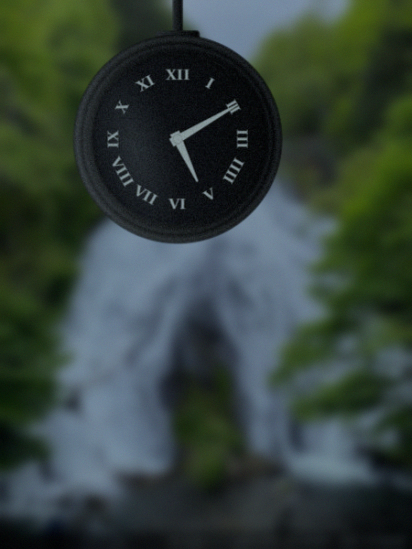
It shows 5.10
